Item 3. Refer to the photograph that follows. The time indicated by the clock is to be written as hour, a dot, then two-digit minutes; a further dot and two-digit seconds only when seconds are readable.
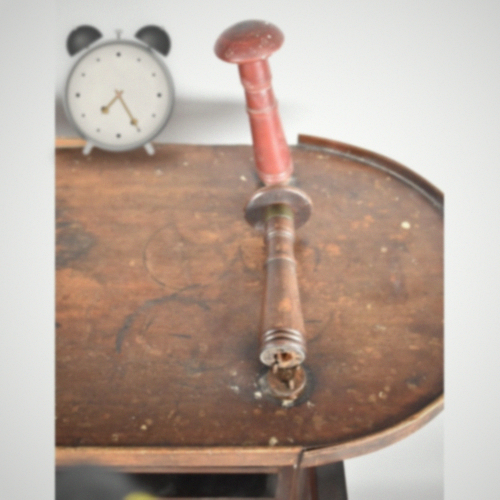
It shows 7.25
